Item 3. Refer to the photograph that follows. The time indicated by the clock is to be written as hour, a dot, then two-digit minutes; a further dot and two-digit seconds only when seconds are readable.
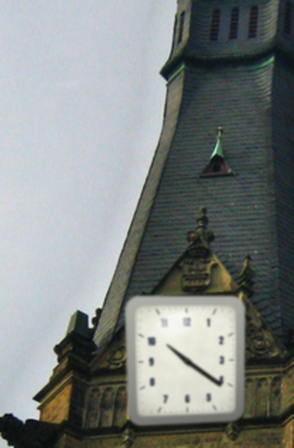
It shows 10.21
